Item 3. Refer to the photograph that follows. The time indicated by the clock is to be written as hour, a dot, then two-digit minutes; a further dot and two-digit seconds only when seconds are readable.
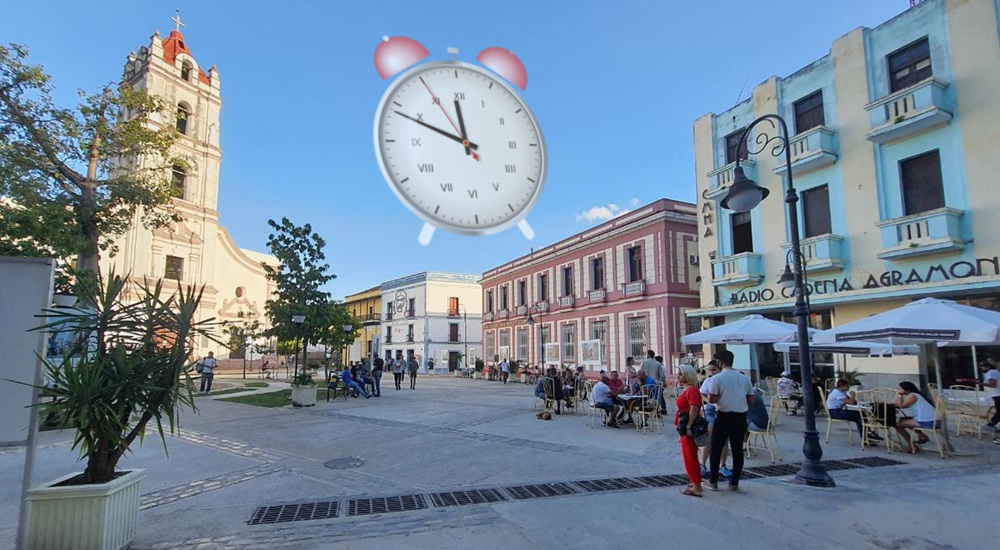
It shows 11.48.55
